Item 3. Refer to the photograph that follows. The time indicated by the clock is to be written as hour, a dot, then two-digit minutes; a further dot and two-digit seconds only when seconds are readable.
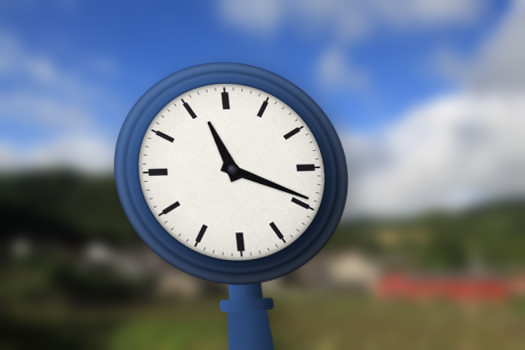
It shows 11.19
